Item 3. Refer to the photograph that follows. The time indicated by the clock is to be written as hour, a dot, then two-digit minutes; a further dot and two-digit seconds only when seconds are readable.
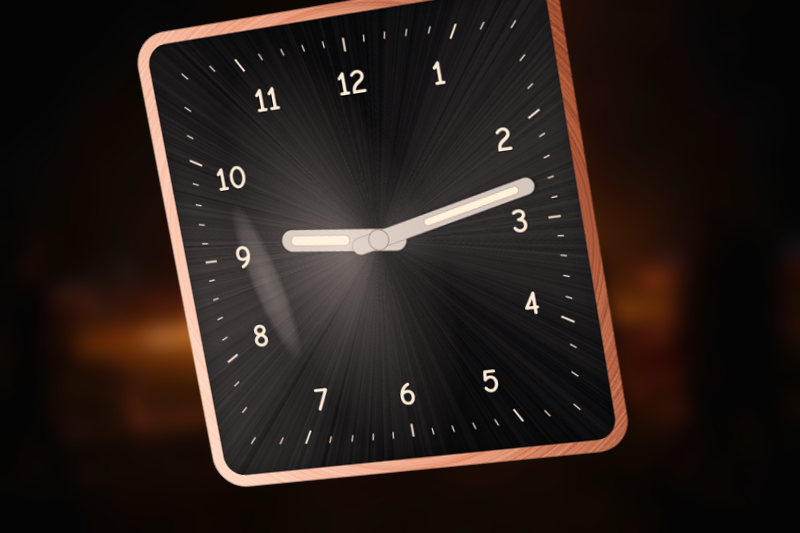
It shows 9.13
